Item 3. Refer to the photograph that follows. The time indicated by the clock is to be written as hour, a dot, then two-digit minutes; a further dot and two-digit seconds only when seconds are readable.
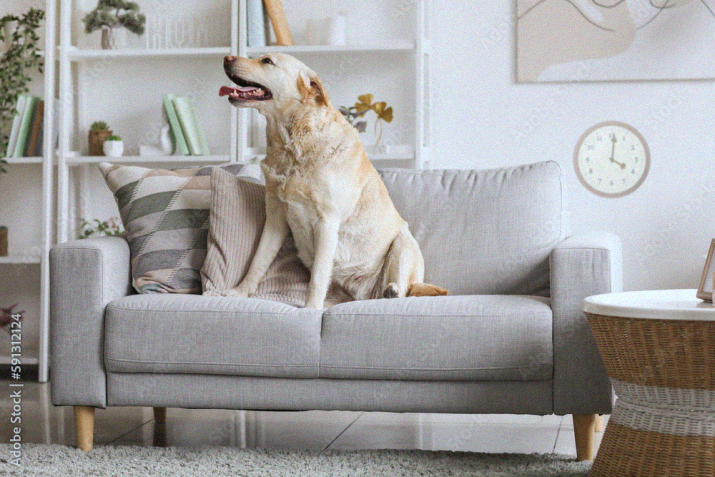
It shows 4.01
